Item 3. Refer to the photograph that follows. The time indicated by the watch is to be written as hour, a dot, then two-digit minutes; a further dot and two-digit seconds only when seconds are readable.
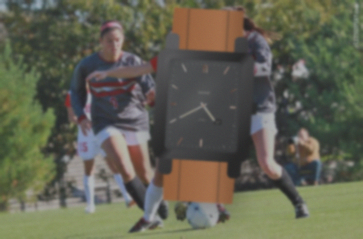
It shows 4.40
